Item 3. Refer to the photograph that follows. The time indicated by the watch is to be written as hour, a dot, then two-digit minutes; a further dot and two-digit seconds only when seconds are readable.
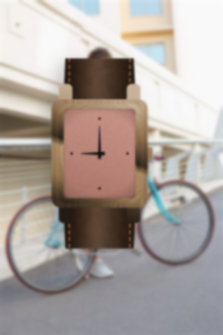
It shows 9.00
